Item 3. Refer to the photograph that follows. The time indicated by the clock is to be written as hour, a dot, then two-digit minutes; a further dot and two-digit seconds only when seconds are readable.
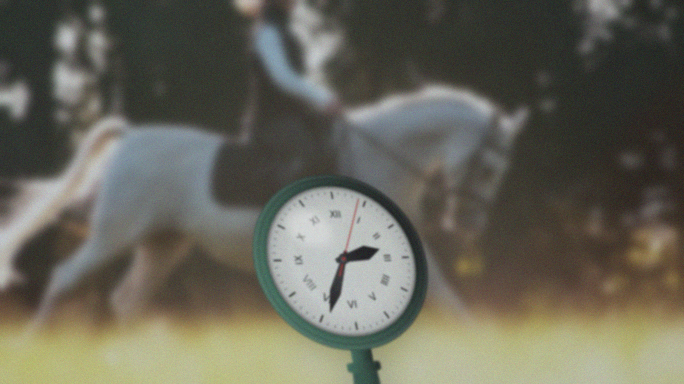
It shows 2.34.04
